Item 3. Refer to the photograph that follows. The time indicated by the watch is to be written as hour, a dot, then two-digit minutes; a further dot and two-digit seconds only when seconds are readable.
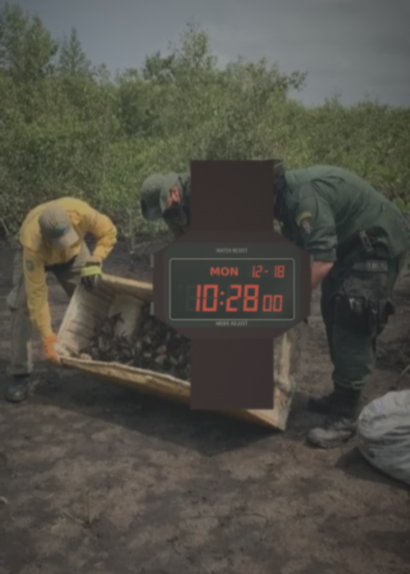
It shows 10.28.00
